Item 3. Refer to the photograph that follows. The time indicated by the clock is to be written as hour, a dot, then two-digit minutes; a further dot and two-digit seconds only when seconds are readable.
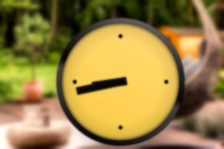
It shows 8.43
